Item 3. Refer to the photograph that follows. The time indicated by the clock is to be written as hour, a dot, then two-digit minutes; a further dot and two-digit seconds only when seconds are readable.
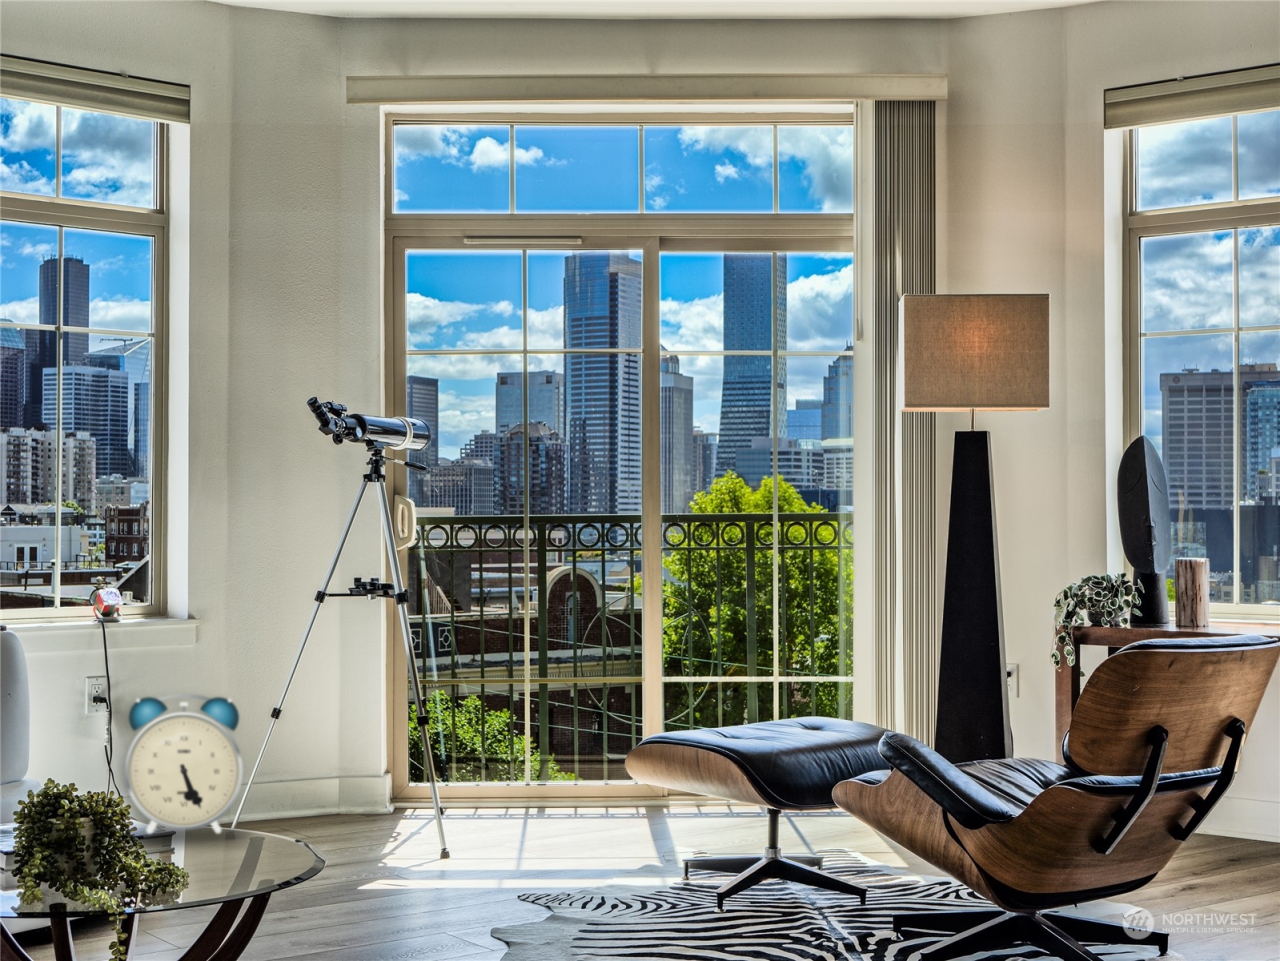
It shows 5.26
